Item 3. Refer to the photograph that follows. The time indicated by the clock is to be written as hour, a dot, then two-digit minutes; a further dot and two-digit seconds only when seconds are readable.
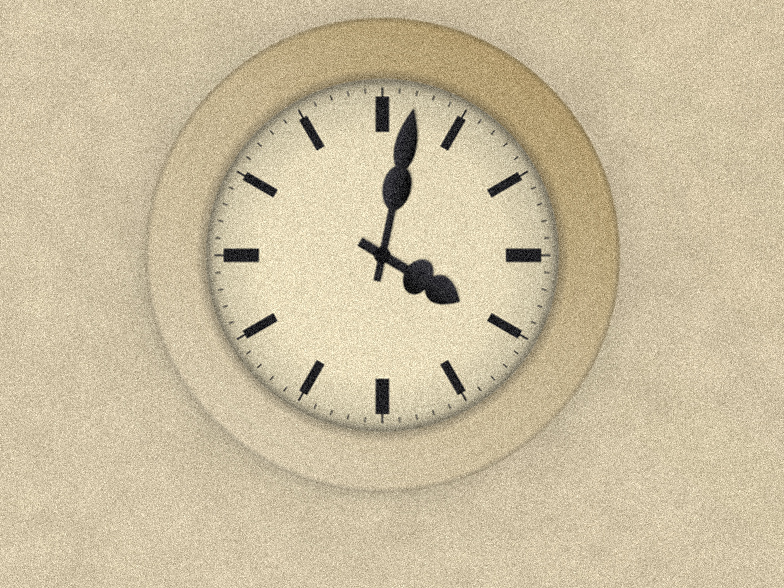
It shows 4.02
